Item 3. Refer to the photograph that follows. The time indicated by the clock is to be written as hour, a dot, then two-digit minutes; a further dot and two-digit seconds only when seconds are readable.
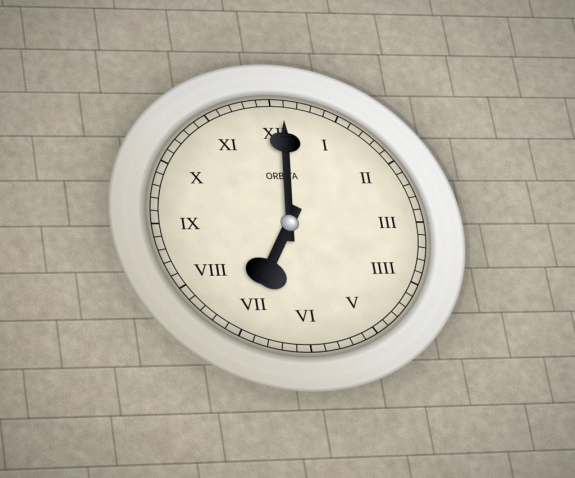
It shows 7.01
